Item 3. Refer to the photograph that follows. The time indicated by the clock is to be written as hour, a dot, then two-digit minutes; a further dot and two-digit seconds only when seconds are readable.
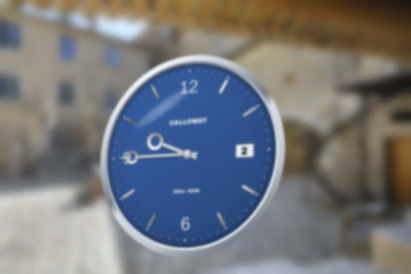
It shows 9.45
